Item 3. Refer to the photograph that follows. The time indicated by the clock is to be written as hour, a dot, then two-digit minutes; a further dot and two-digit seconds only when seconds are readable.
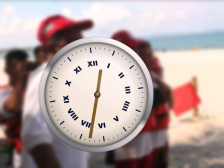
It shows 12.33
